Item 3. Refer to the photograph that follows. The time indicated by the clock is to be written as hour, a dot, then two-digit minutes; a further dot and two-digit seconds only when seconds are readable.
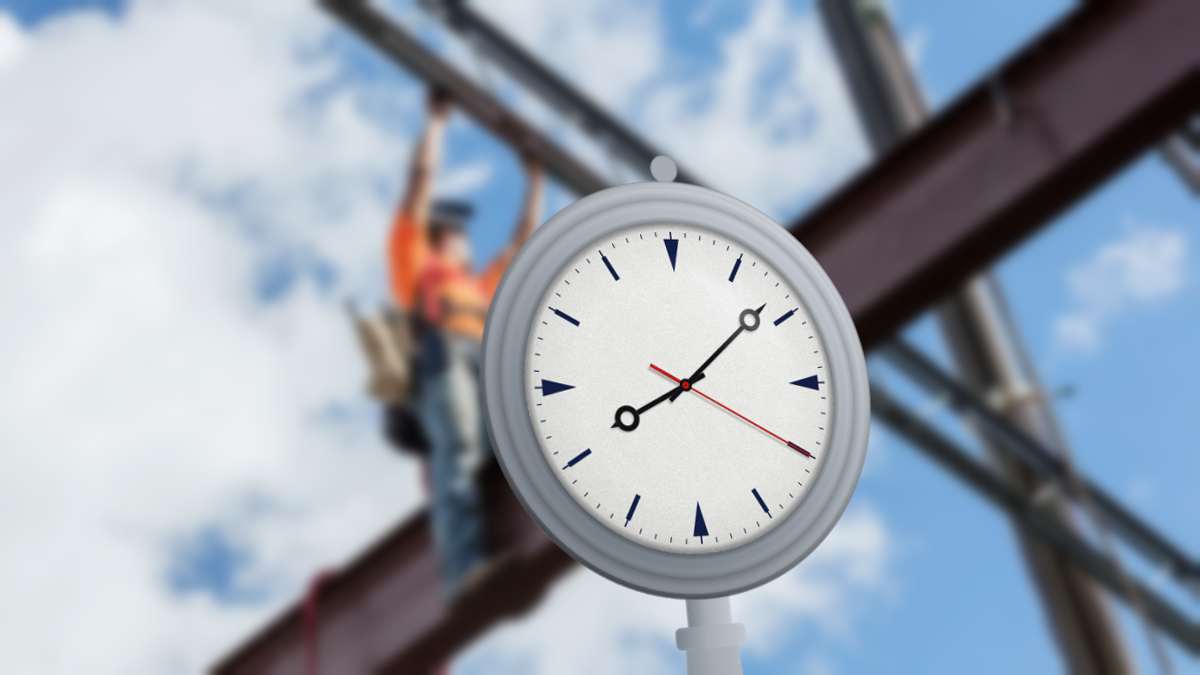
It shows 8.08.20
